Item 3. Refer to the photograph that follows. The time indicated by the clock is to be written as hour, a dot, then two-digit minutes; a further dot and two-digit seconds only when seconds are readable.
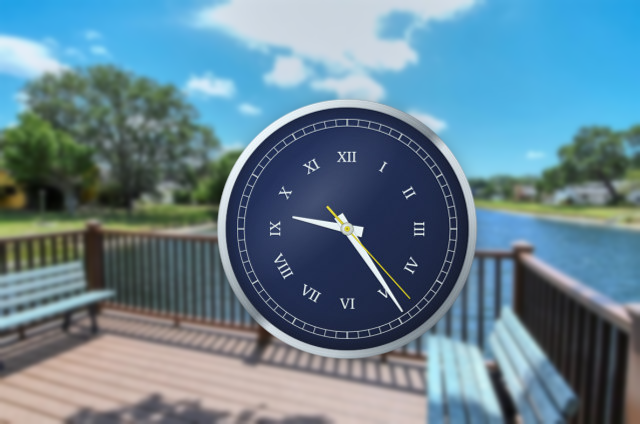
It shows 9.24.23
